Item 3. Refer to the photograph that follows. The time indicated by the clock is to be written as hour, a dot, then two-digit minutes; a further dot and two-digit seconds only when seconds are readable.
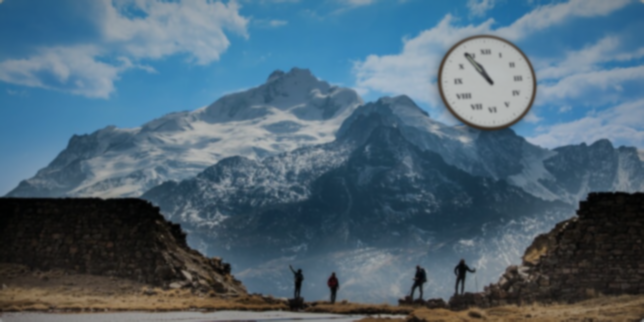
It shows 10.54
